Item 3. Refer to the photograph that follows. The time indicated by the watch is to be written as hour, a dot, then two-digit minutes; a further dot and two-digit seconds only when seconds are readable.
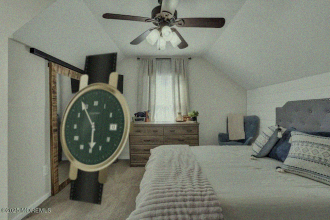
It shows 5.54
